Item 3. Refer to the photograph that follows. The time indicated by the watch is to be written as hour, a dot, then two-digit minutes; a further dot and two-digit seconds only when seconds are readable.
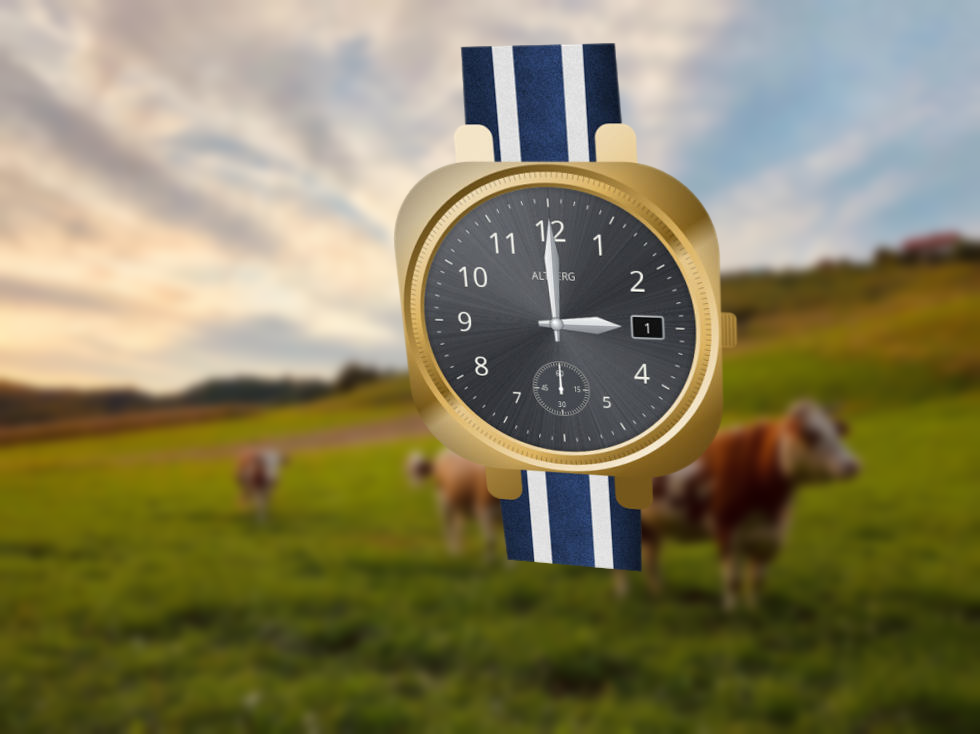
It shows 3.00
